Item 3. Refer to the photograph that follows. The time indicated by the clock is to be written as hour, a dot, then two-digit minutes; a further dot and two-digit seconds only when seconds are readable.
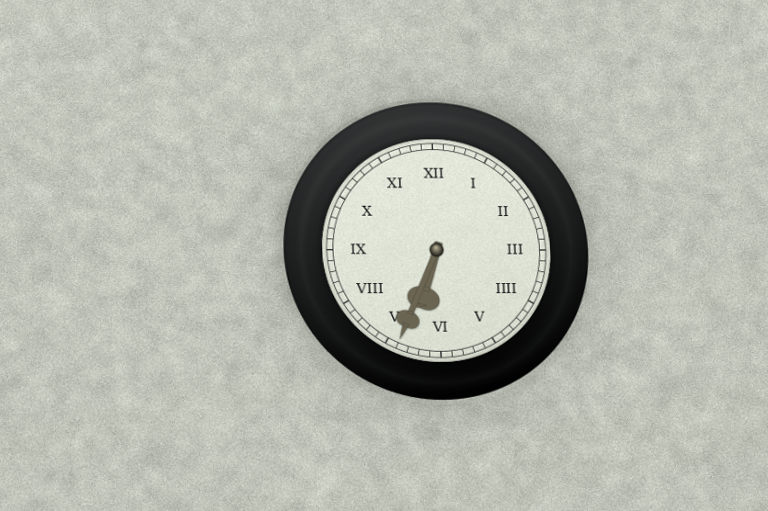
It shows 6.34
